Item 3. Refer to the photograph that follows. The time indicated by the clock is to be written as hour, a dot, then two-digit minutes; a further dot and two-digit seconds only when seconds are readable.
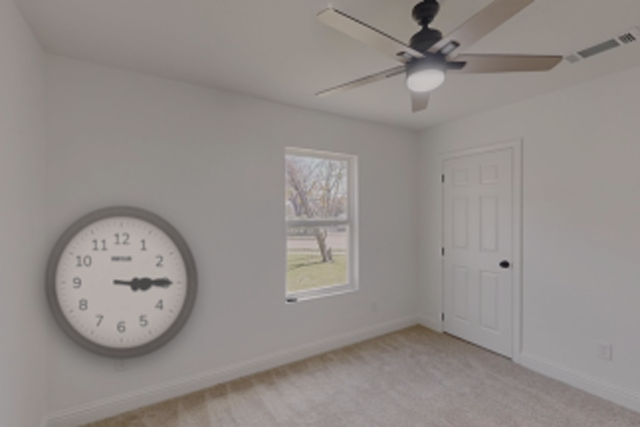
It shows 3.15
